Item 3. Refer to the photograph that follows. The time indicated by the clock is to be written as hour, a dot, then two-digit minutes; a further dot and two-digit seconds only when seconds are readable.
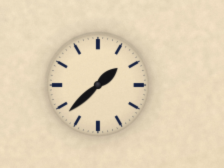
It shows 1.38
